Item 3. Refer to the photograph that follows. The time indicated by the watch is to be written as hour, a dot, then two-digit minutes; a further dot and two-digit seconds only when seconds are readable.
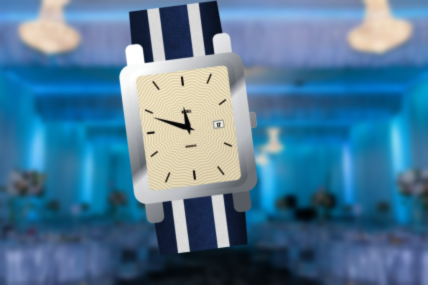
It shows 11.49
